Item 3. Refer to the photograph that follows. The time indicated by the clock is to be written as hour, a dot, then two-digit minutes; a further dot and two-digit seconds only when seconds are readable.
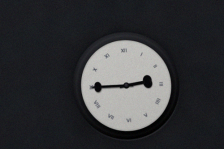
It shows 2.45
